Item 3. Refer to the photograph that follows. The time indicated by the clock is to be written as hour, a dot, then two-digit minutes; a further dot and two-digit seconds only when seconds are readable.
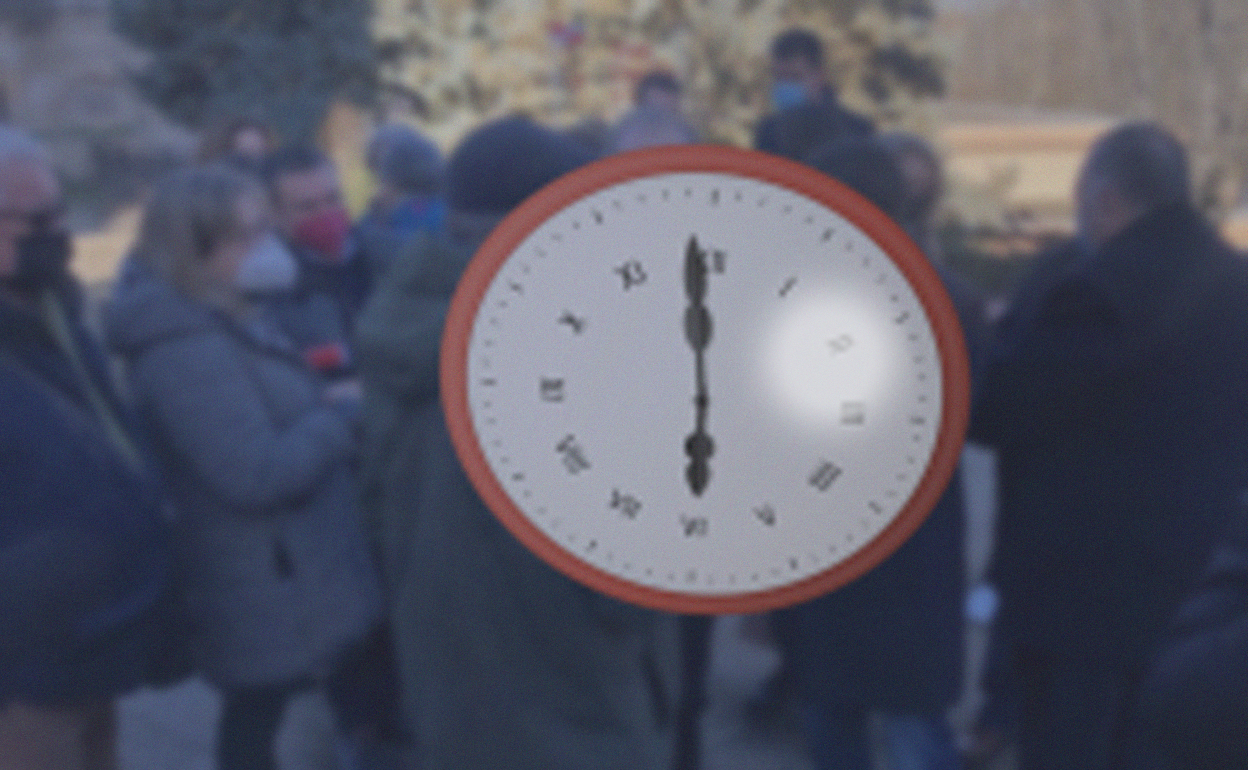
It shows 5.59
